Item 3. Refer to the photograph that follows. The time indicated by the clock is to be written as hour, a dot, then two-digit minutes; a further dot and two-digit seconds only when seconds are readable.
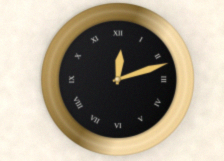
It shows 12.12
